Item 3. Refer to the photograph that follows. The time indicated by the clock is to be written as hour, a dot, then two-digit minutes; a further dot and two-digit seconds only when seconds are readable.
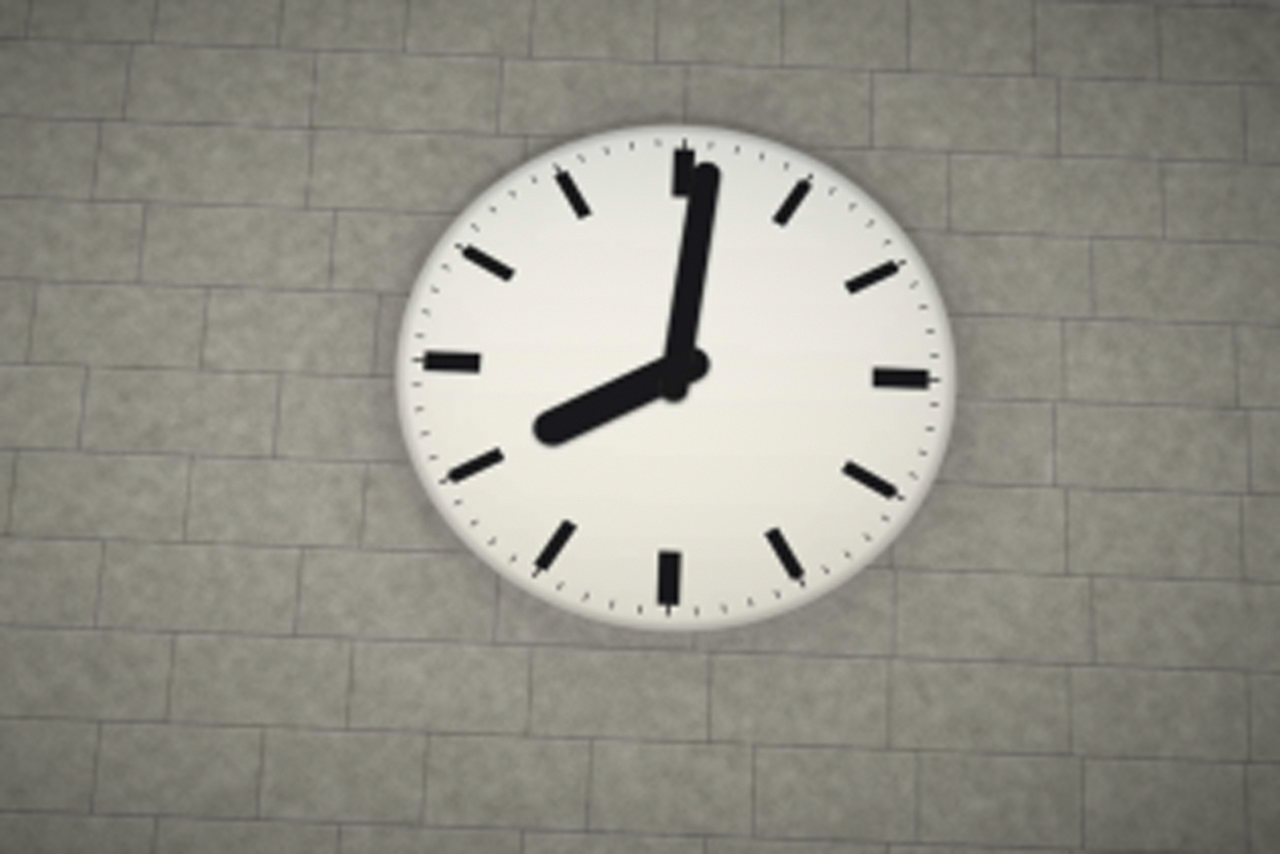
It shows 8.01
